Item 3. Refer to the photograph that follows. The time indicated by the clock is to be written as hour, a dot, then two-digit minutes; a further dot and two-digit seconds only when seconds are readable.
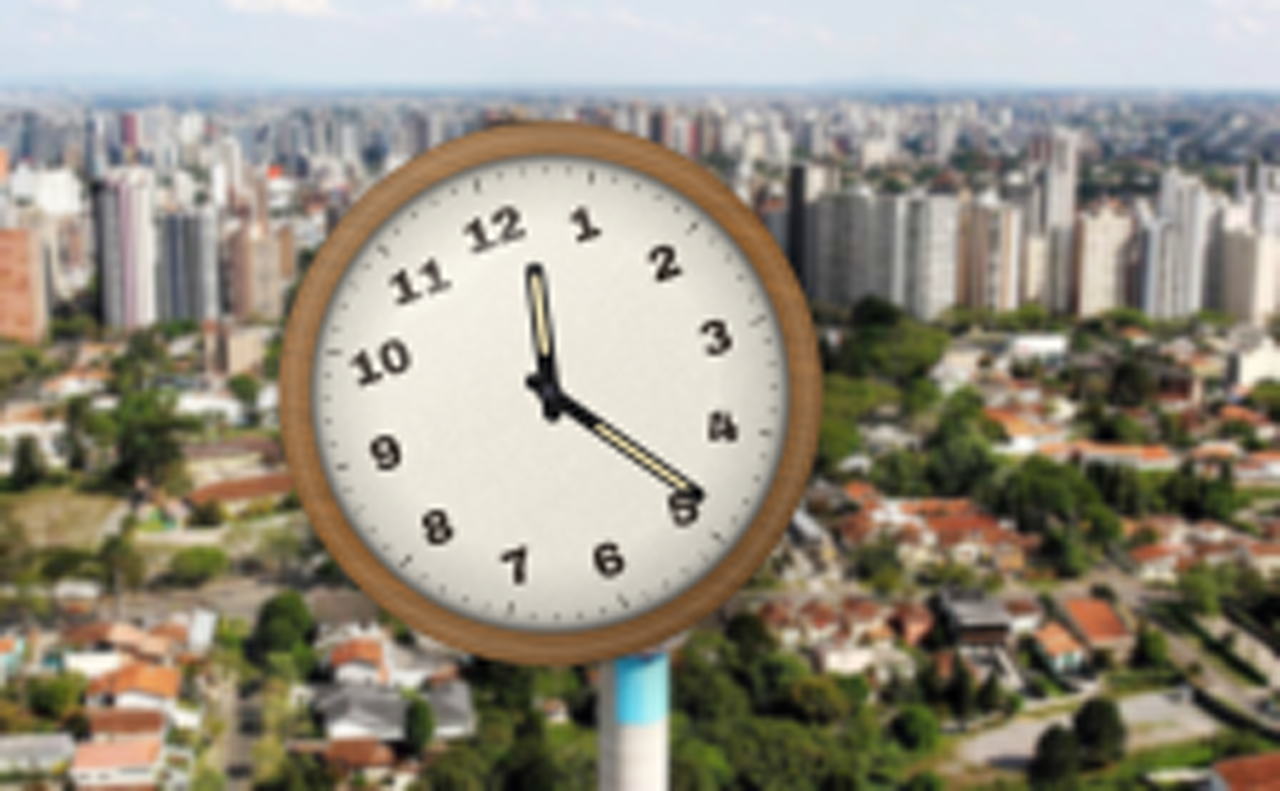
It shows 12.24
